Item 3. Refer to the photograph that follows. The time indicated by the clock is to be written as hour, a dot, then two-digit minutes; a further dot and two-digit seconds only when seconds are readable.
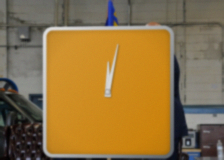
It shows 12.02
